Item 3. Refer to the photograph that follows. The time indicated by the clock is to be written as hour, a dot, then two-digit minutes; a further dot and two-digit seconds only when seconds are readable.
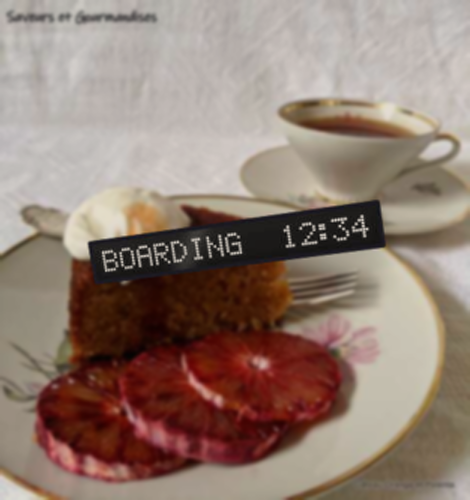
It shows 12.34
